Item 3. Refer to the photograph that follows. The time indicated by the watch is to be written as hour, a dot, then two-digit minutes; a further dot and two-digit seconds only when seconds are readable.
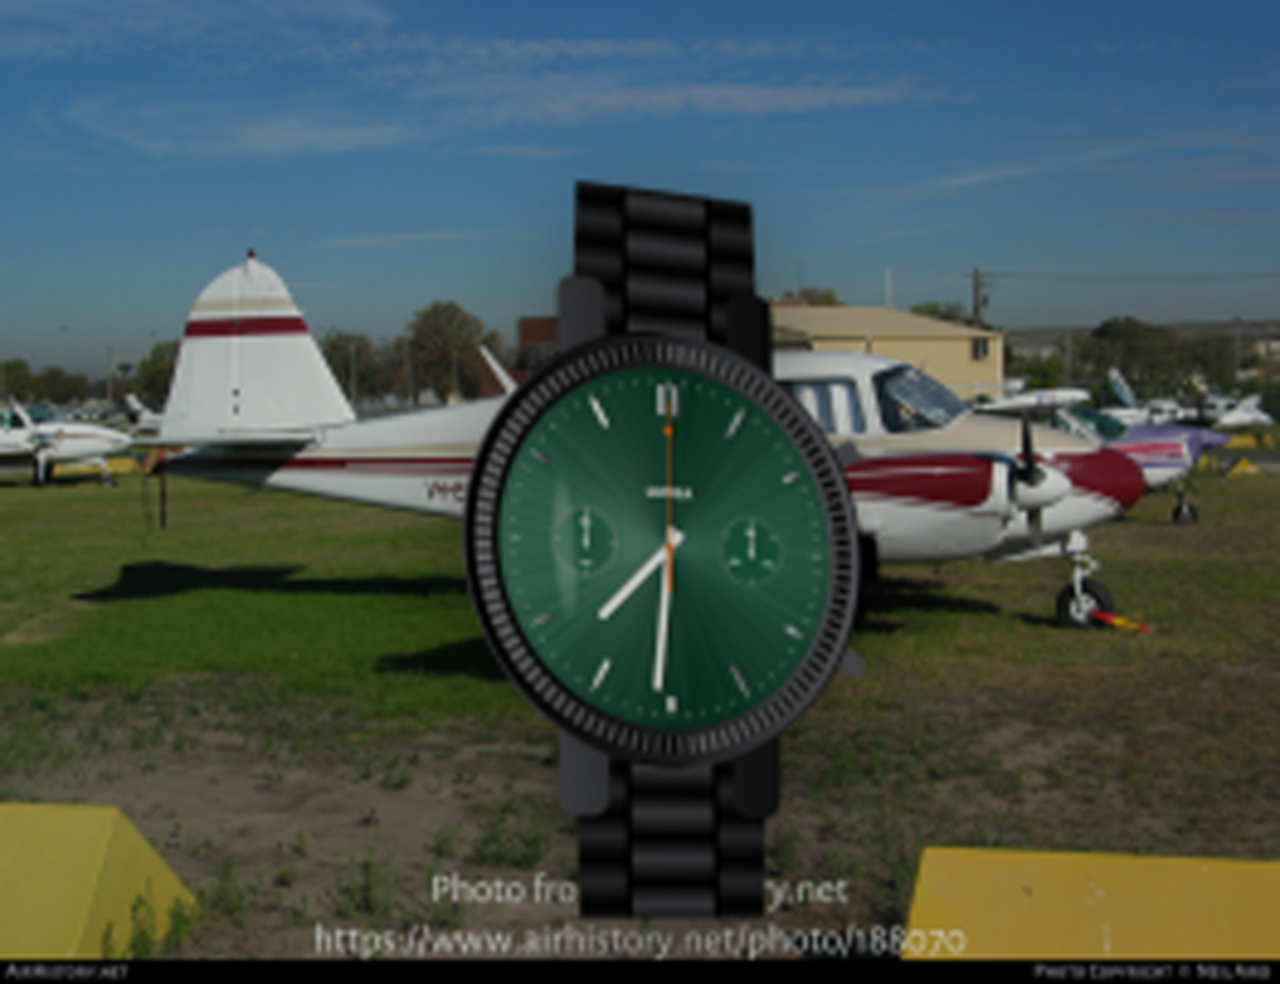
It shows 7.31
